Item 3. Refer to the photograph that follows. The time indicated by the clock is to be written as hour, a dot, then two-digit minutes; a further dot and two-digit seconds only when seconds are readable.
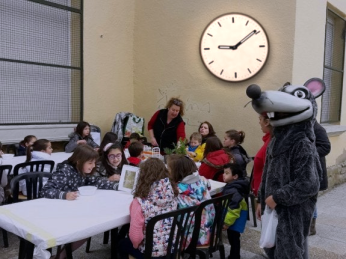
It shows 9.09
